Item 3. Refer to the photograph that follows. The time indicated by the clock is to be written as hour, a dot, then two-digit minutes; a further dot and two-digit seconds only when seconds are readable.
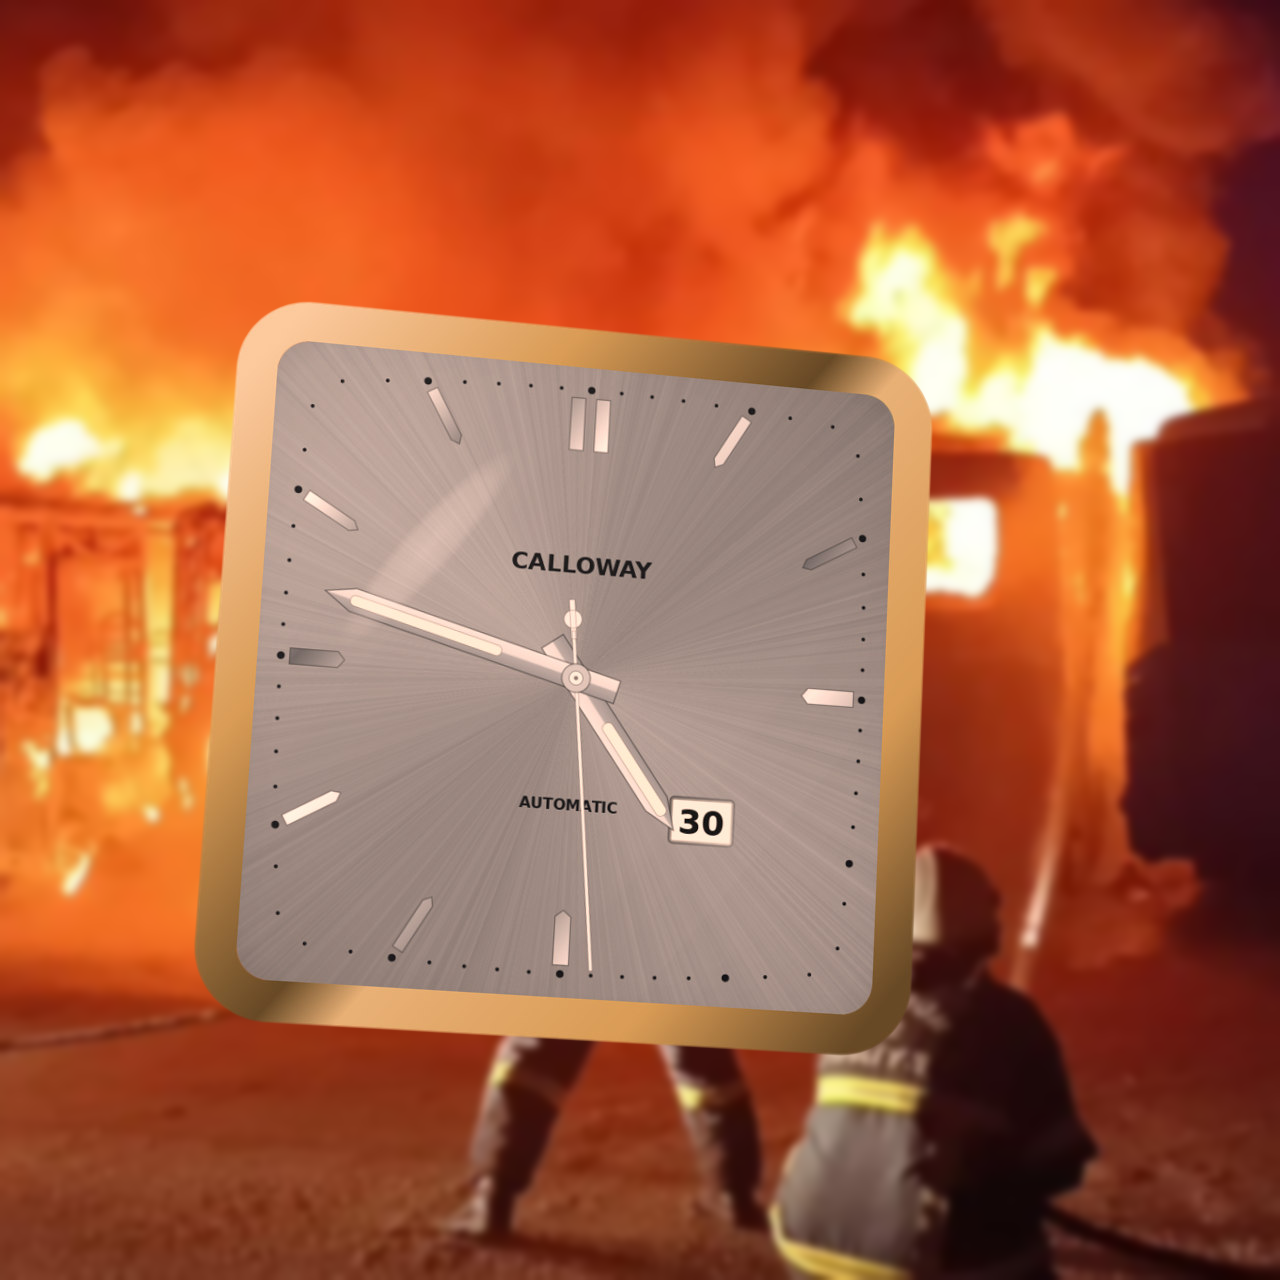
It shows 4.47.29
